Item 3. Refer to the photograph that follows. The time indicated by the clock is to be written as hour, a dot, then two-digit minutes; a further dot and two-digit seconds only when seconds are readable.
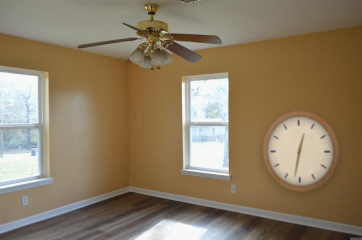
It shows 12.32
